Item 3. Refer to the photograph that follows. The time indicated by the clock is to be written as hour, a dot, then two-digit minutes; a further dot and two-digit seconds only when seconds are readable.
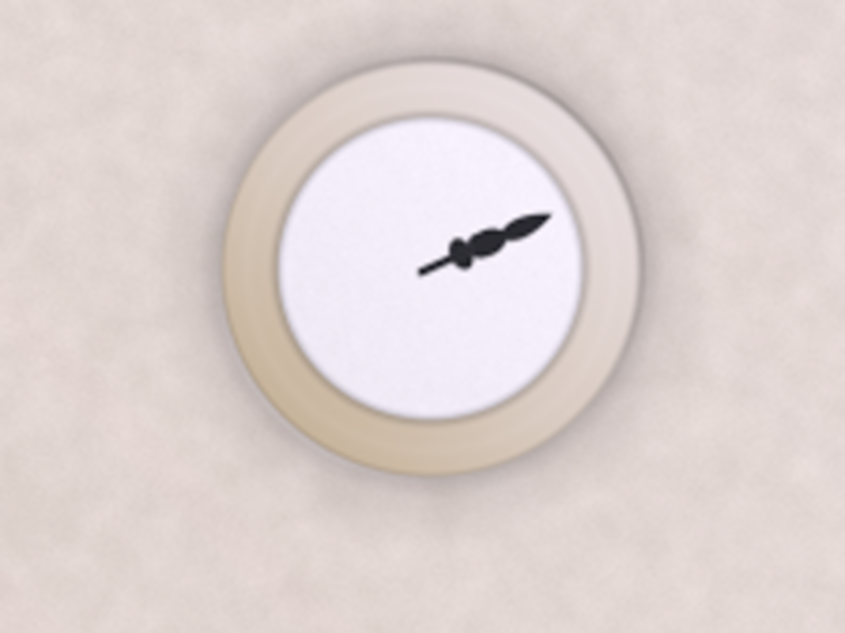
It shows 2.11
